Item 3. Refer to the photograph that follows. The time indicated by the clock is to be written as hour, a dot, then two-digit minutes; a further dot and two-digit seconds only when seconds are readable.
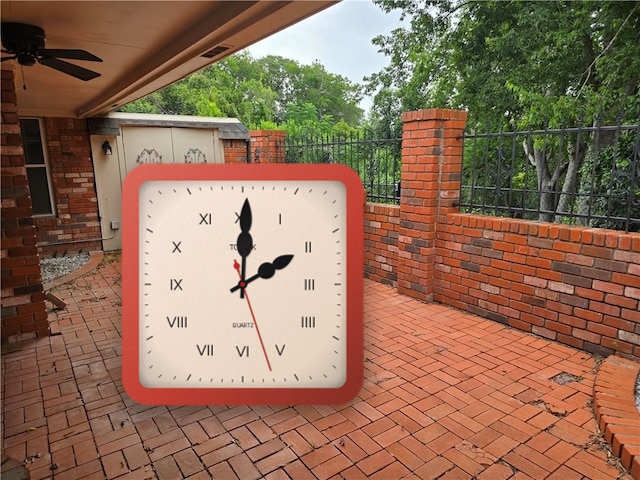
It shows 2.00.27
